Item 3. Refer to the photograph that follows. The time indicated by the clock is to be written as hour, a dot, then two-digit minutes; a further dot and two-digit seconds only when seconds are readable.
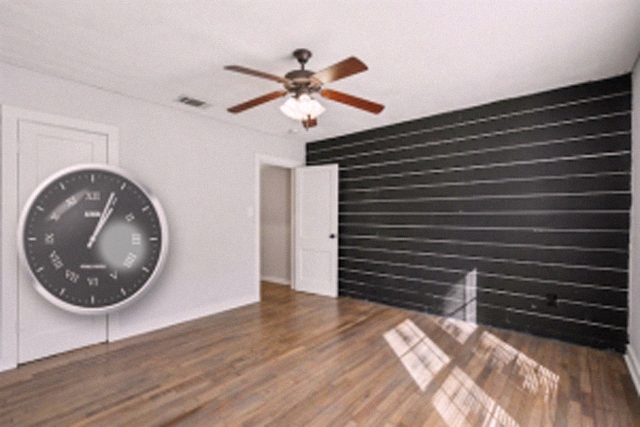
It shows 1.04
